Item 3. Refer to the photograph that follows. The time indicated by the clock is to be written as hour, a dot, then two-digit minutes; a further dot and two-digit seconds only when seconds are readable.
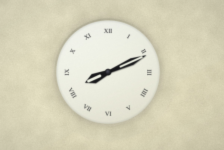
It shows 8.11
